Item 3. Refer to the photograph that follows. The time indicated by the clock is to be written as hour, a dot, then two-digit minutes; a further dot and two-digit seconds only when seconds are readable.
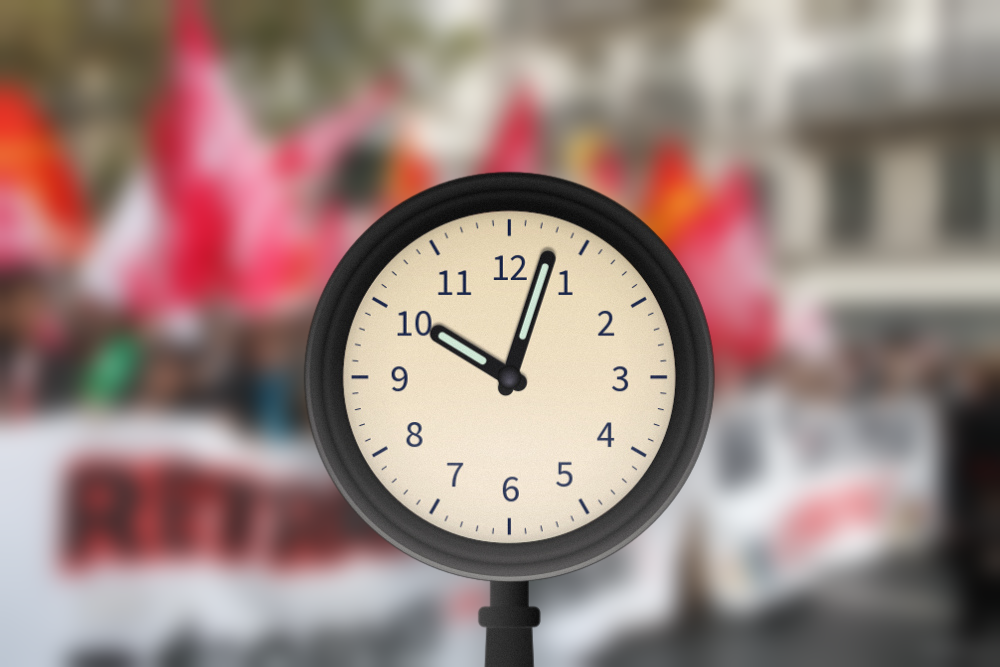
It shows 10.03
